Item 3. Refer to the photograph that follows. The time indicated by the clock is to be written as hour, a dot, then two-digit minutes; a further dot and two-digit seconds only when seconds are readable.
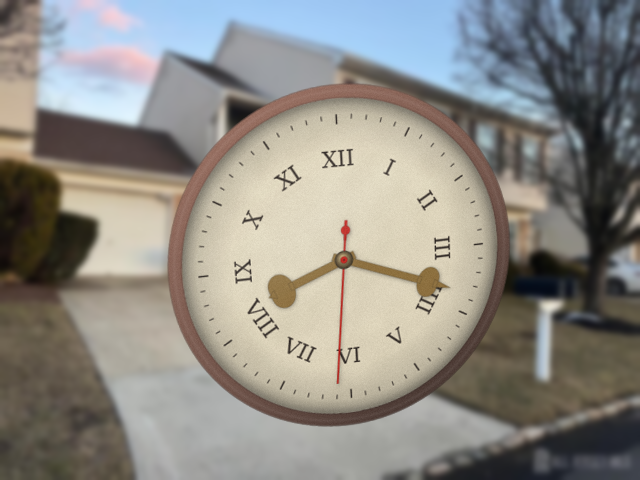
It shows 8.18.31
